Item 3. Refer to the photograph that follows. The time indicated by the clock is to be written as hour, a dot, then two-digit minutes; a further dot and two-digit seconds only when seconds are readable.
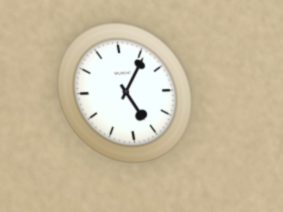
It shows 5.06
